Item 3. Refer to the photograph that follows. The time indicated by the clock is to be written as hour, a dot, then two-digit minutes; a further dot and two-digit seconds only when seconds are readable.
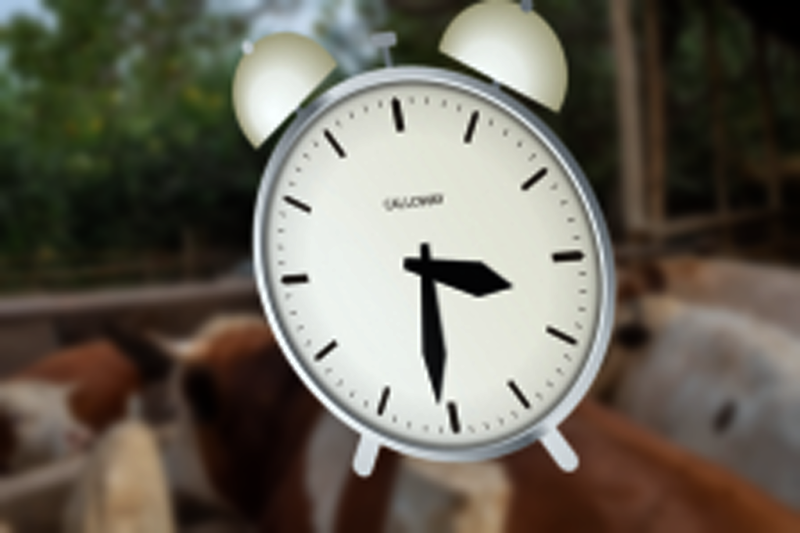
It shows 3.31
